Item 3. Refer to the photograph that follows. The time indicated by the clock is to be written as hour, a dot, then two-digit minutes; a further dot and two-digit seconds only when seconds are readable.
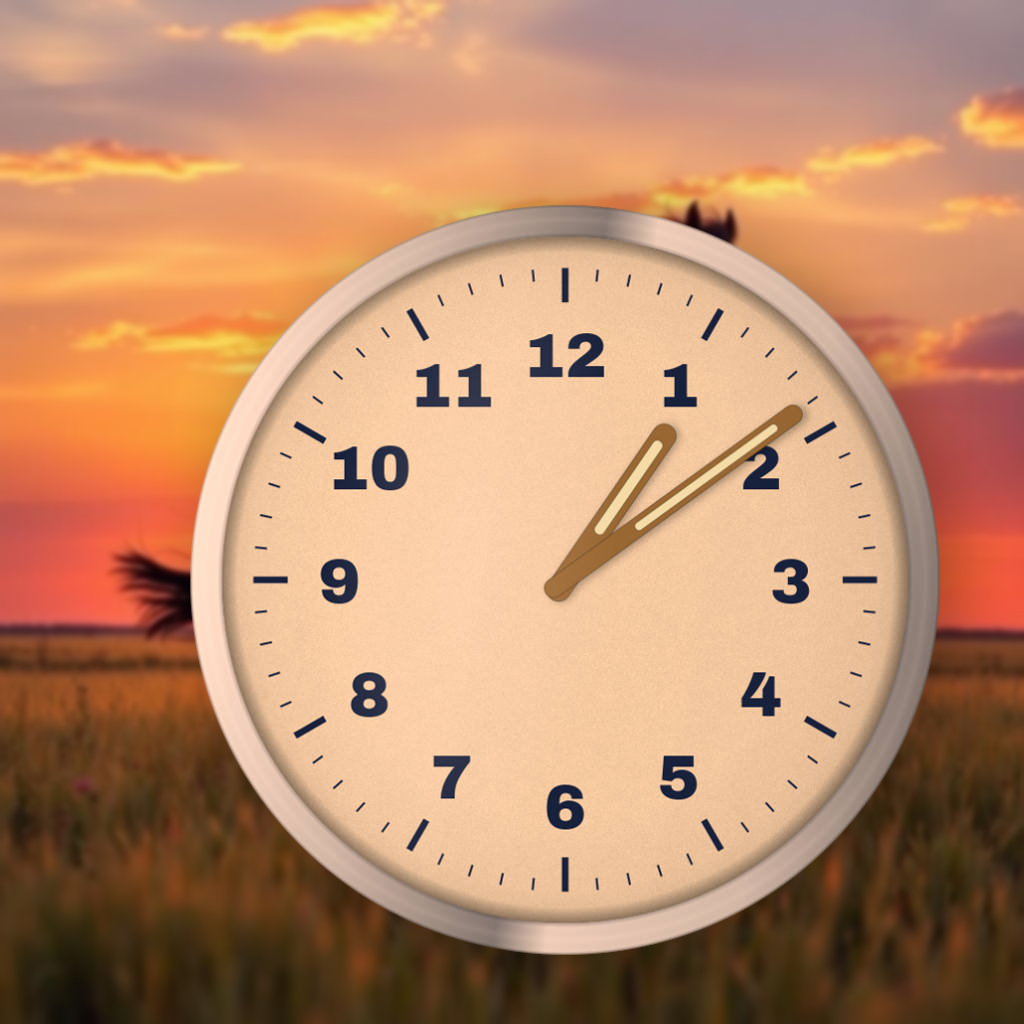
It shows 1.09
